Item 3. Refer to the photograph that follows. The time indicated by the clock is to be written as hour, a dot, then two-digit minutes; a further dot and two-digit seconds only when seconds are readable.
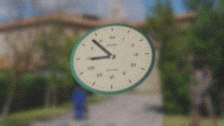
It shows 8.53
